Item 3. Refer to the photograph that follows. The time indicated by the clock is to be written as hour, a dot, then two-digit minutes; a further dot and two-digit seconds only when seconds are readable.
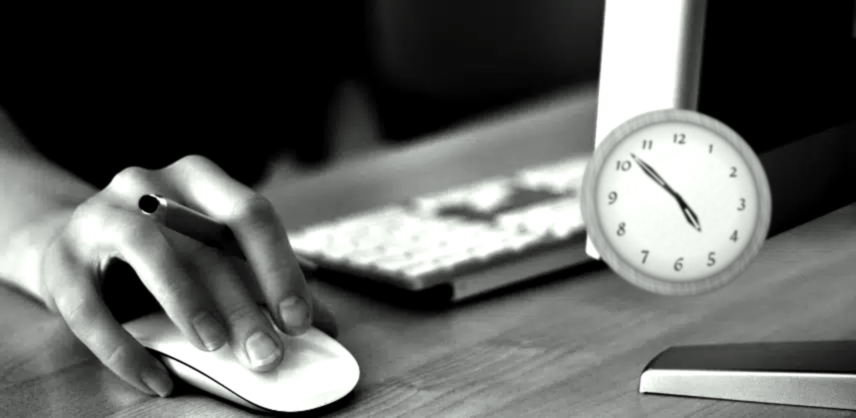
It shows 4.52
